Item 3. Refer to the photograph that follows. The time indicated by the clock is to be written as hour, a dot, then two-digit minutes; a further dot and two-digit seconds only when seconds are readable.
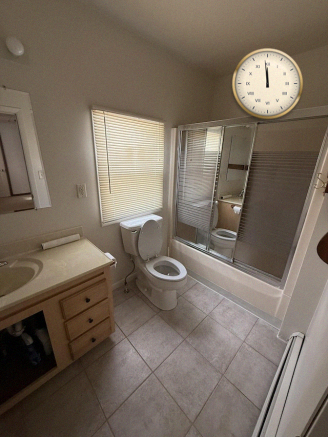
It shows 11.59
